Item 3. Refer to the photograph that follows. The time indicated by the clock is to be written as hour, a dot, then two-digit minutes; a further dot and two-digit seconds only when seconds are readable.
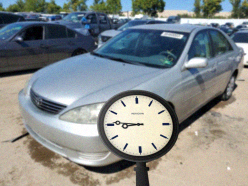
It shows 8.46
